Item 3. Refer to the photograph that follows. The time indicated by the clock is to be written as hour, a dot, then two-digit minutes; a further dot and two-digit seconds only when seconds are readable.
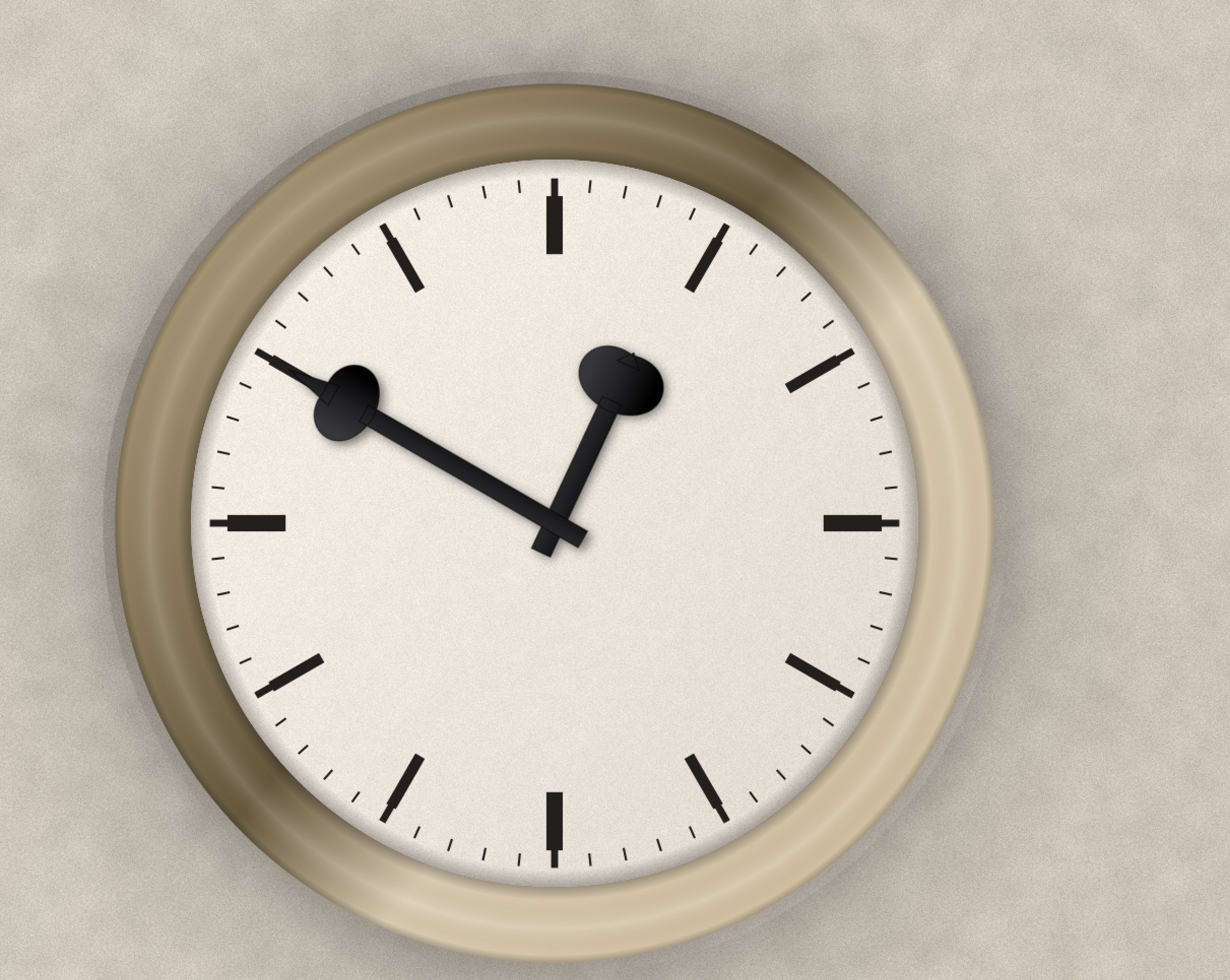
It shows 12.50
